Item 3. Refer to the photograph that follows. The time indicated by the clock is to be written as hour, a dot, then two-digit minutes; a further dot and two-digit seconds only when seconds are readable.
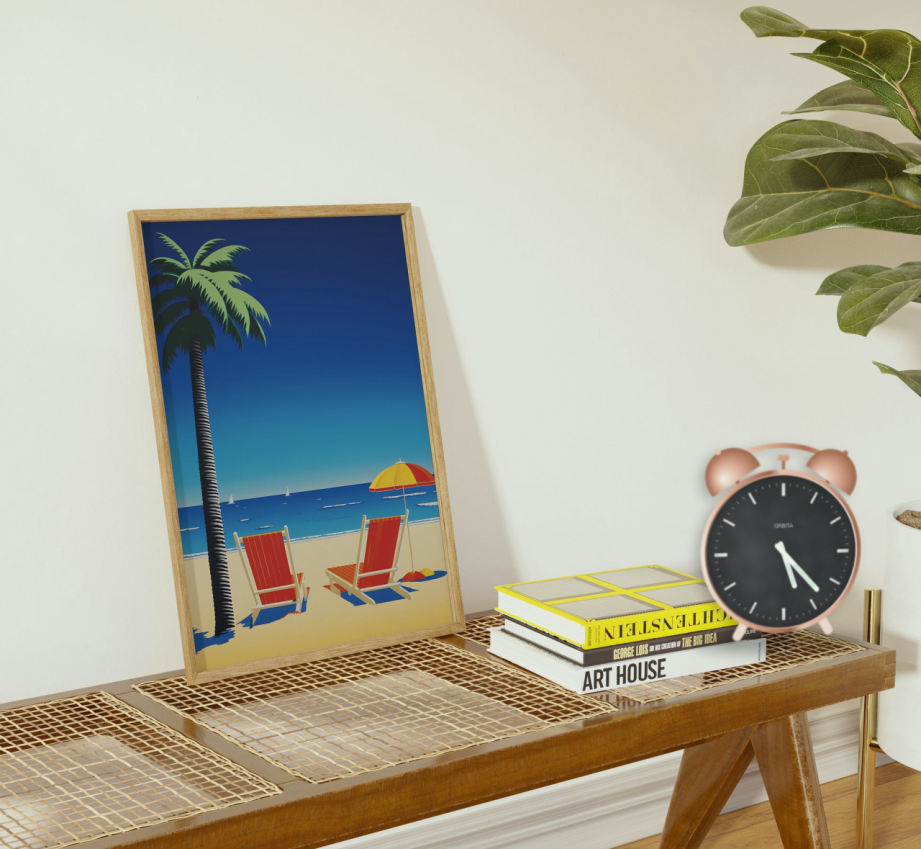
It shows 5.23
